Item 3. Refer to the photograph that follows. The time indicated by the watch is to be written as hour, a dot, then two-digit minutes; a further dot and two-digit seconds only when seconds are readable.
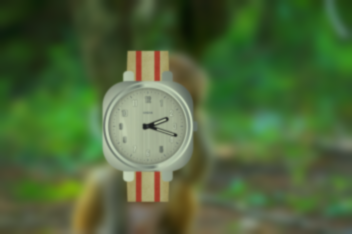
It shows 2.18
